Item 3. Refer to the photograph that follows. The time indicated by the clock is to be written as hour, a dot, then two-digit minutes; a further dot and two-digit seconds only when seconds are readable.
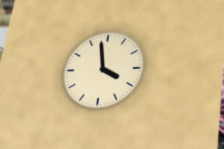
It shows 3.58
